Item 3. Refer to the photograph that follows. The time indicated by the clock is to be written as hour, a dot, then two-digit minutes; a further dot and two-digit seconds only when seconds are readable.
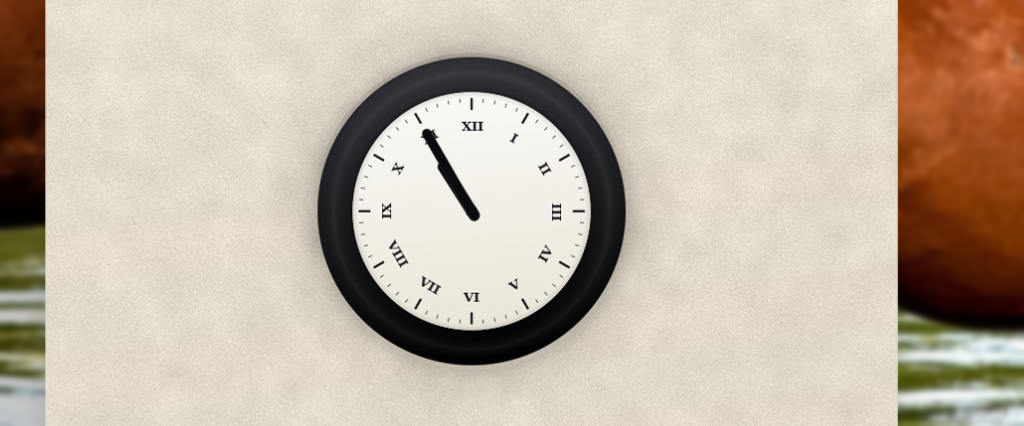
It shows 10.55
